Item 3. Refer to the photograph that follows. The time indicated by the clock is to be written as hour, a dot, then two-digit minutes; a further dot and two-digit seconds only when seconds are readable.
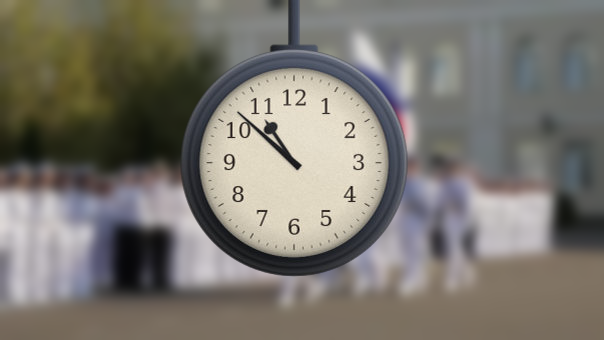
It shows 10.52
